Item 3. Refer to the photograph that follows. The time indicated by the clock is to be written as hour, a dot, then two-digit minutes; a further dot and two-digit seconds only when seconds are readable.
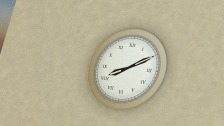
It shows 8.10
